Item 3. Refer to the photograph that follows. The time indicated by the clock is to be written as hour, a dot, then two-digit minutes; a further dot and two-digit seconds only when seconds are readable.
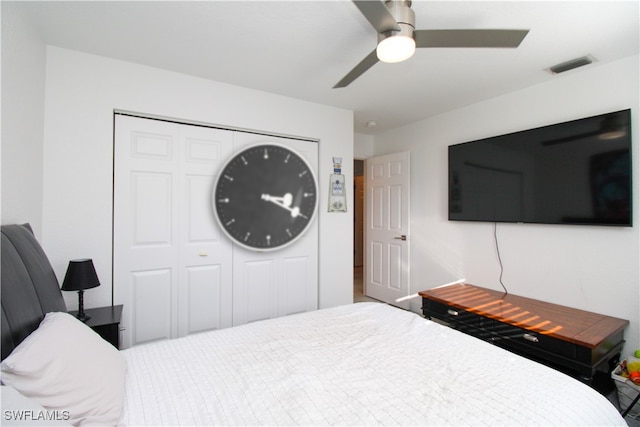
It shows 3.20
